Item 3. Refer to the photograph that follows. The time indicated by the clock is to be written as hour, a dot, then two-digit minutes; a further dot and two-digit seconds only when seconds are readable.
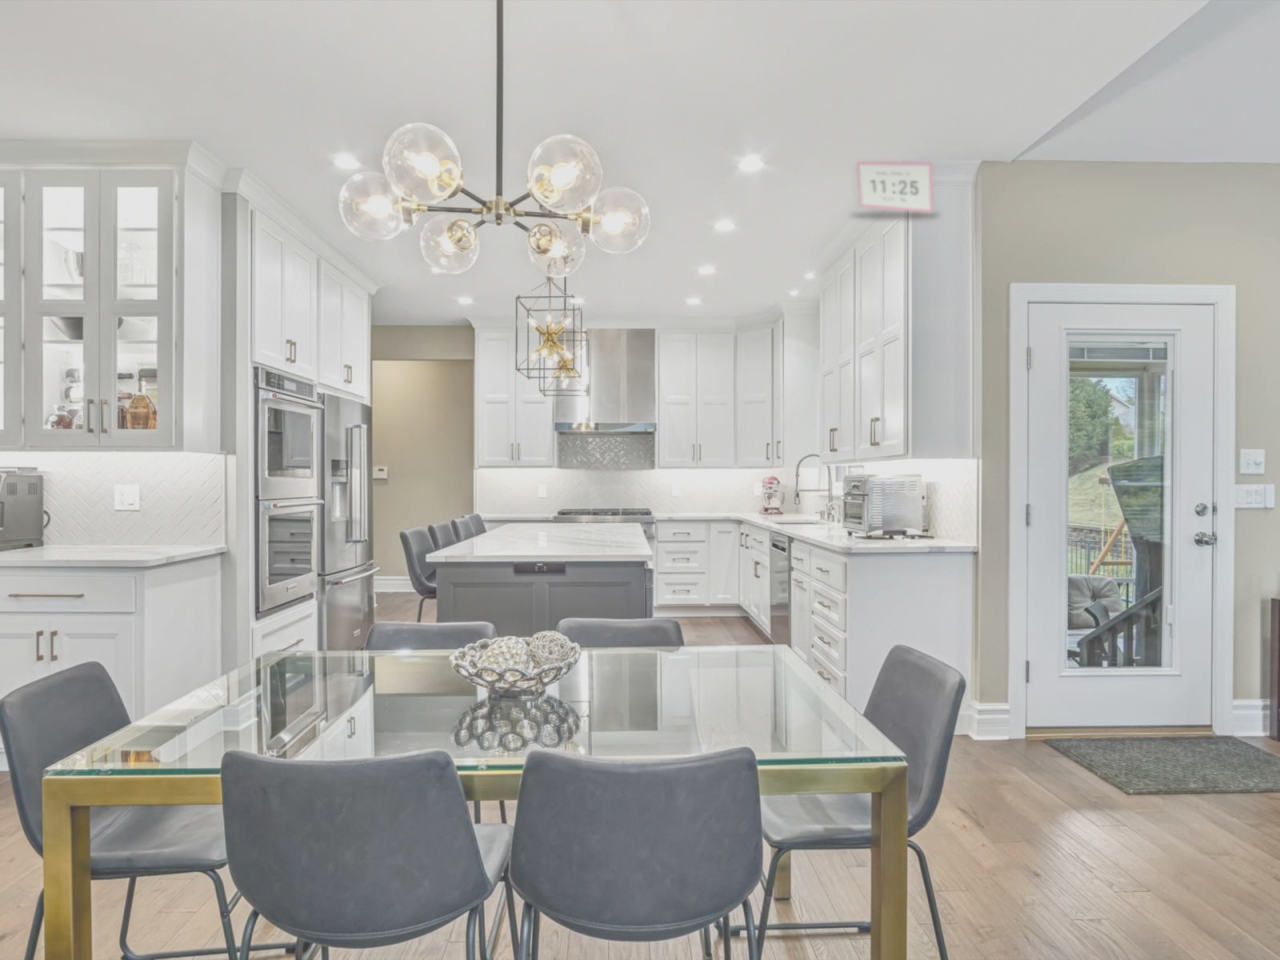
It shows 11.25
